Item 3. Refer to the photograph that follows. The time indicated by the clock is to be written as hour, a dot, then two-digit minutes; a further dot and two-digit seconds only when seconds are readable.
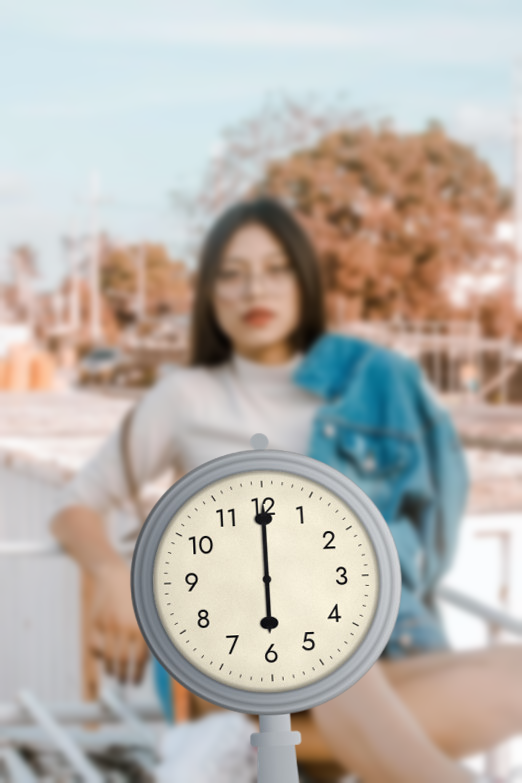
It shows 6.00
